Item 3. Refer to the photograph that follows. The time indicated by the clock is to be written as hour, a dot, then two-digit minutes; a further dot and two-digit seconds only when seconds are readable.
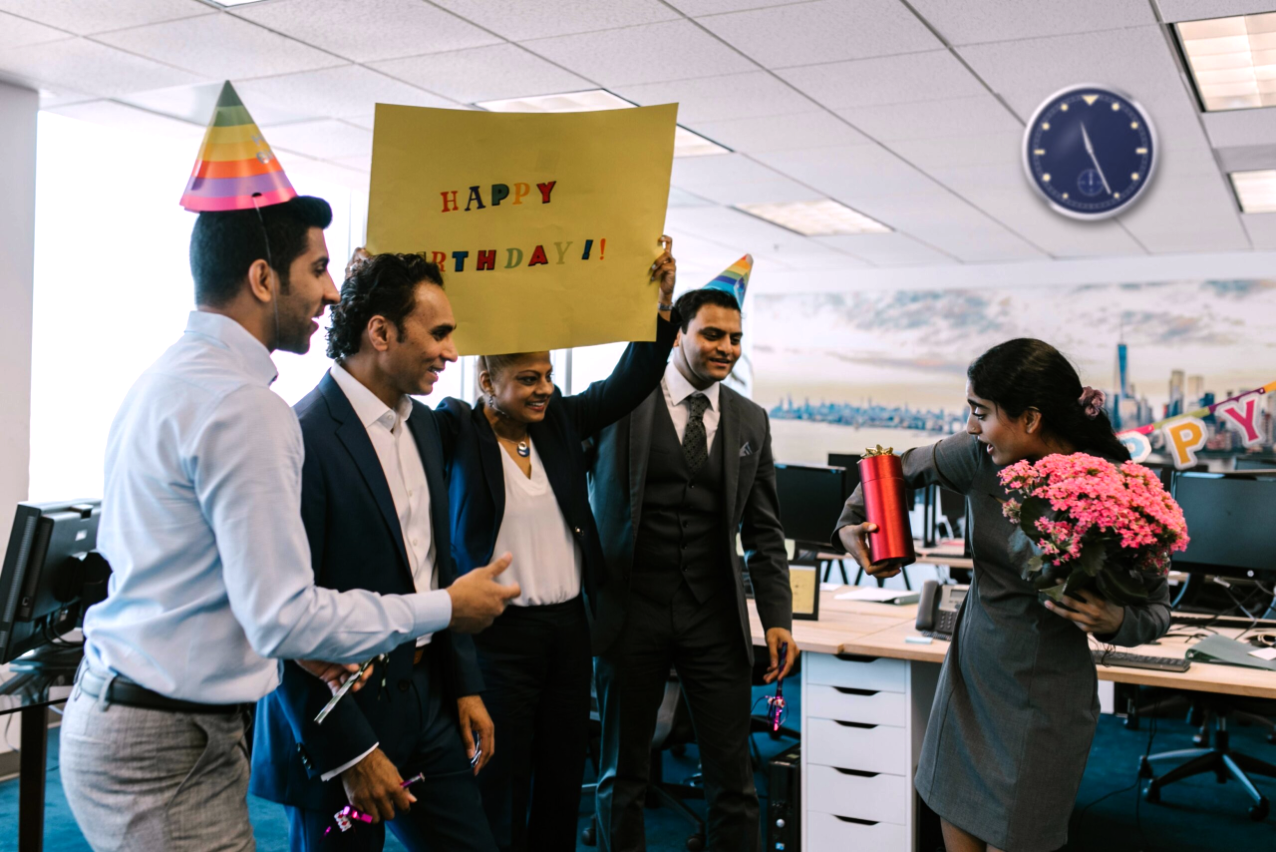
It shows 11.26
